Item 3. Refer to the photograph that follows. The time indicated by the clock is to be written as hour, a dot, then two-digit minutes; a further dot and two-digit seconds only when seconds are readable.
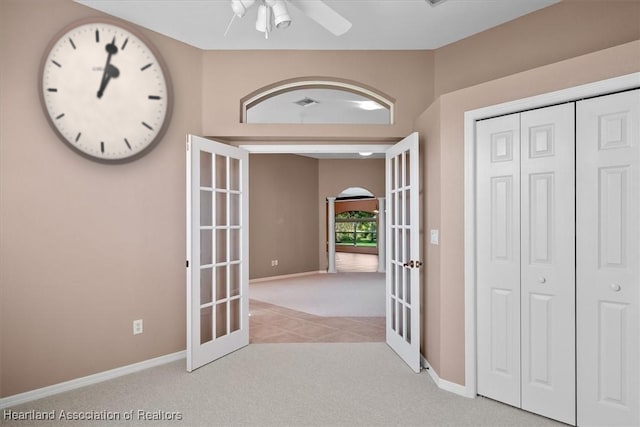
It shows 1.03
